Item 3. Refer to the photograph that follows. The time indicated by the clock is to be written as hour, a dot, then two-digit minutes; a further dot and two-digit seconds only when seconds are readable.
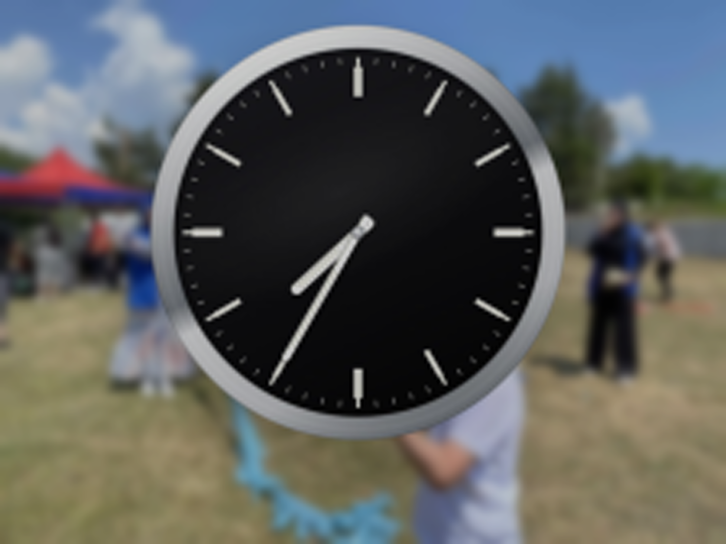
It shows 7.35
